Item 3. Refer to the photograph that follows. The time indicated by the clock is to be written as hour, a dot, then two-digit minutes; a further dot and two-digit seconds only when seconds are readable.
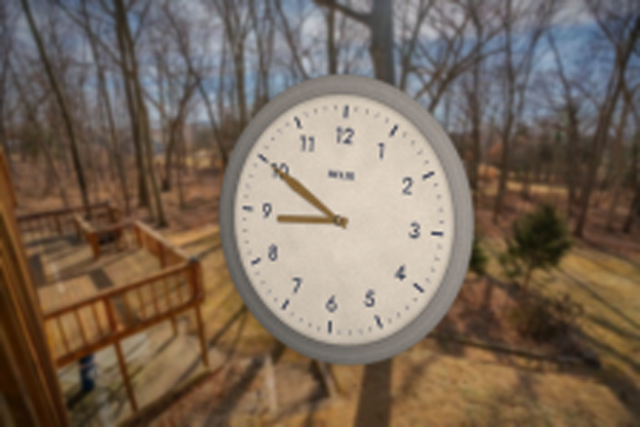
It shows 8.50
